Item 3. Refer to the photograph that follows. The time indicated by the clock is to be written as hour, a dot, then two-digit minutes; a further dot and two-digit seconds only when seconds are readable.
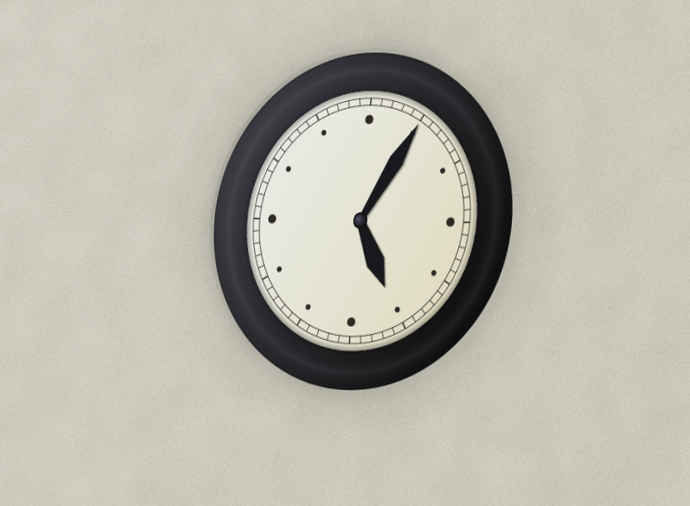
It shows 5.05
